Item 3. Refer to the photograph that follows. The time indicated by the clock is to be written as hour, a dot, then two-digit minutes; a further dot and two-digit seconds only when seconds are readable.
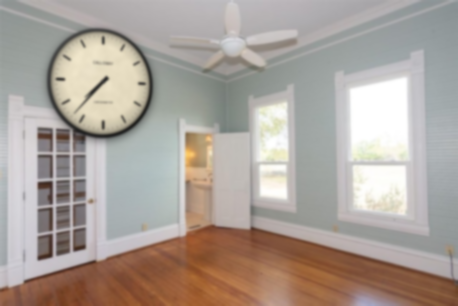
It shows 7.37
